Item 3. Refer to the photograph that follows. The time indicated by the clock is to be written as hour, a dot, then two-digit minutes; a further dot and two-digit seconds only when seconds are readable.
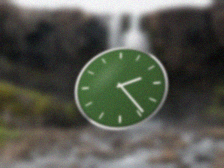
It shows 2.24
